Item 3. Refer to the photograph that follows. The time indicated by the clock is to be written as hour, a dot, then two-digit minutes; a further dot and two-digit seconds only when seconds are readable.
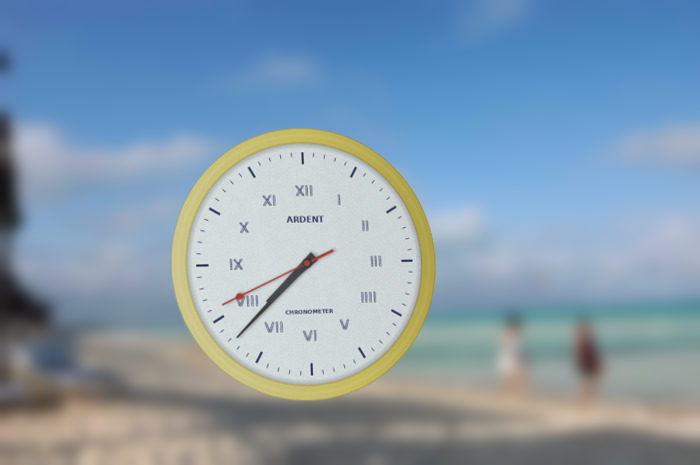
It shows 7.37.41
